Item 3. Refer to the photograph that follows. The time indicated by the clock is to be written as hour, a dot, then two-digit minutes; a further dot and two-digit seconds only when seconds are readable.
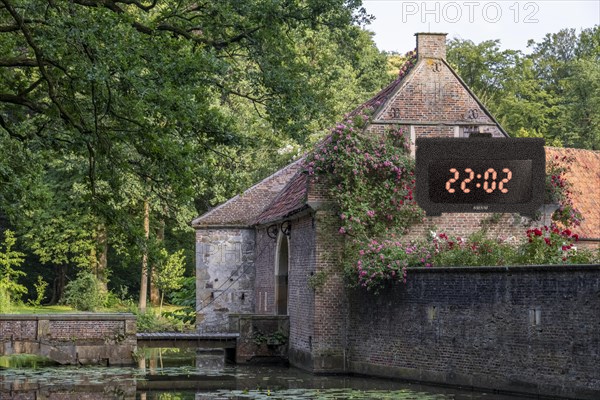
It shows 22.02
